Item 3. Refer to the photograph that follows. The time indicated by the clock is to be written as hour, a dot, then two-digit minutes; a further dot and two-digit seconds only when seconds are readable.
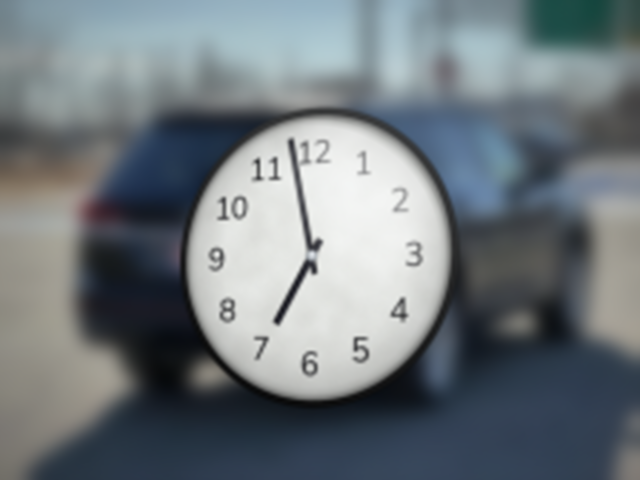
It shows 6.58
